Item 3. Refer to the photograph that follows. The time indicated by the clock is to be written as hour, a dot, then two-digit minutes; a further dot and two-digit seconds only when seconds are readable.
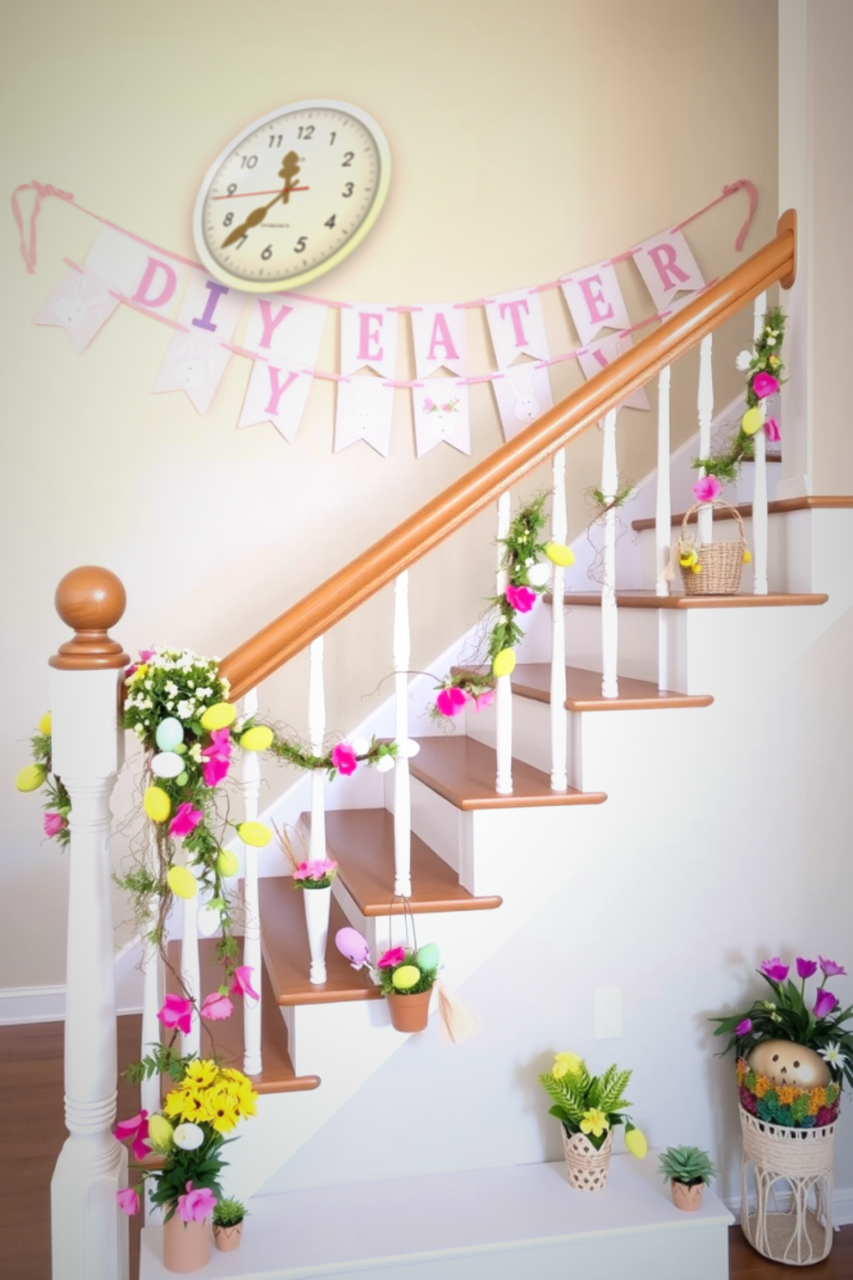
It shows 11.36.44
